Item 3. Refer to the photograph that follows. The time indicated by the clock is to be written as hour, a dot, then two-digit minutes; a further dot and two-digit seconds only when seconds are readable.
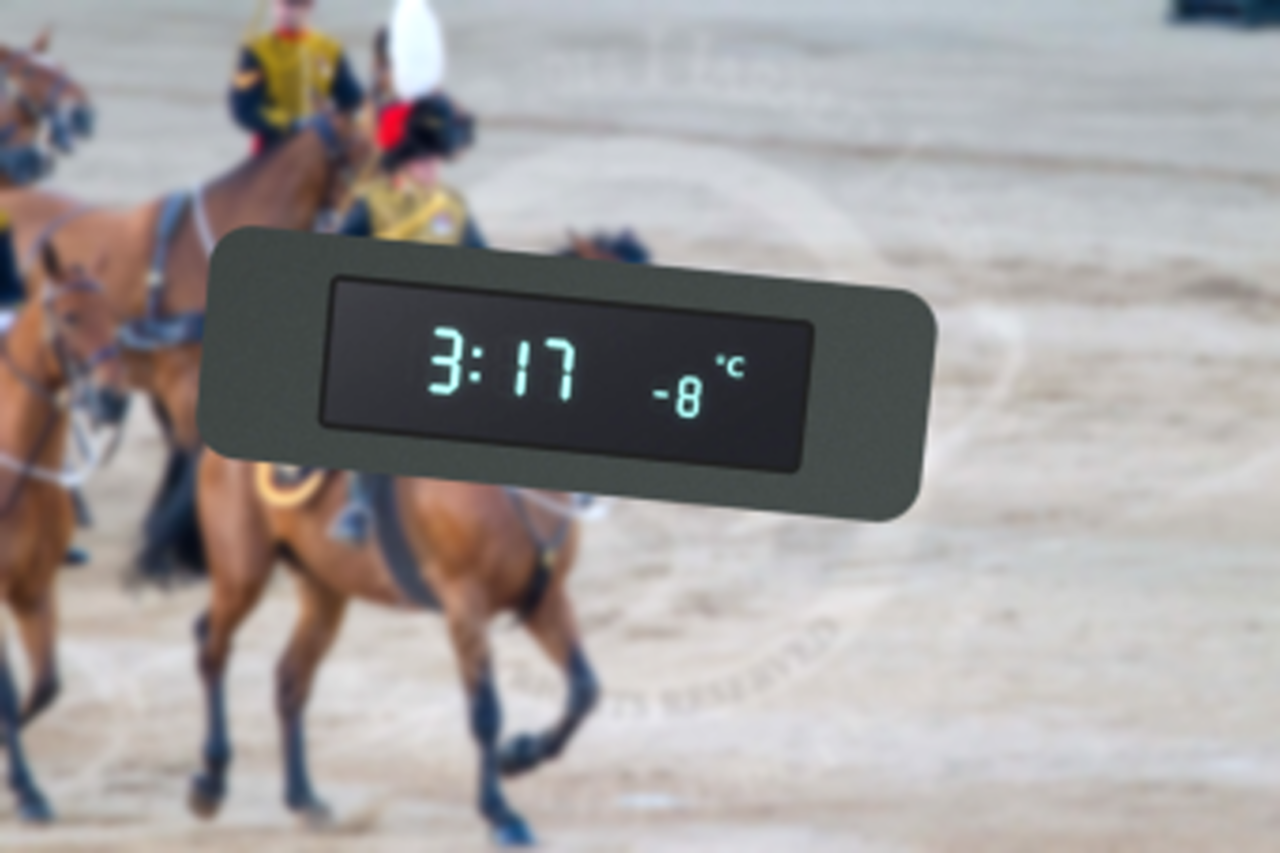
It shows 3.17
